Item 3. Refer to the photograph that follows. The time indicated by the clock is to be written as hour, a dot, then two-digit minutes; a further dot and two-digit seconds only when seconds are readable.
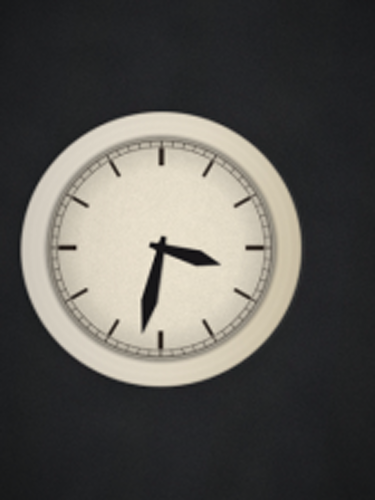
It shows 3.32
